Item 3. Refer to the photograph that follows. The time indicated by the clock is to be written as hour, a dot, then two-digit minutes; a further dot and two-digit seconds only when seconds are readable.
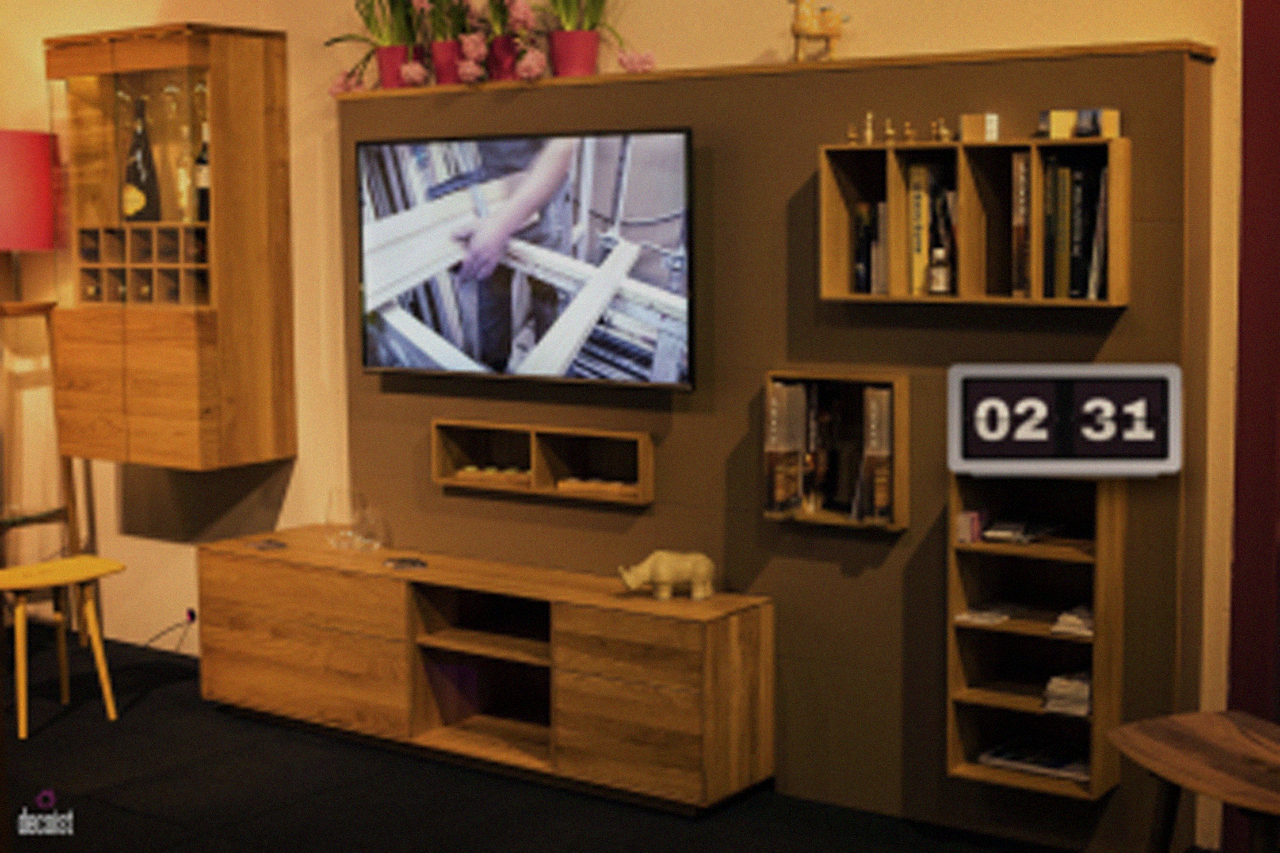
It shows 2.31
